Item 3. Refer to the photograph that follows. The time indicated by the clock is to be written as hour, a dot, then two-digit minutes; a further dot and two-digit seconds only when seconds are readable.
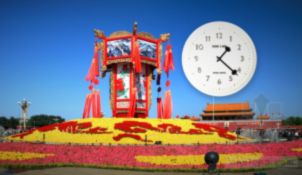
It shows 1.22
